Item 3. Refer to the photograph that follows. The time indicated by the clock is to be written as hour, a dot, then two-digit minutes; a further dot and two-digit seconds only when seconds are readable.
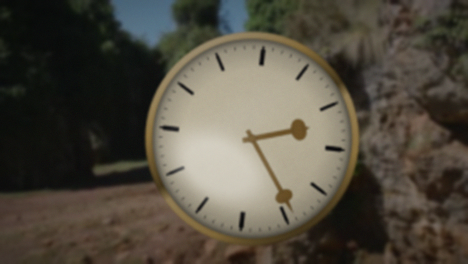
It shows 2.24
